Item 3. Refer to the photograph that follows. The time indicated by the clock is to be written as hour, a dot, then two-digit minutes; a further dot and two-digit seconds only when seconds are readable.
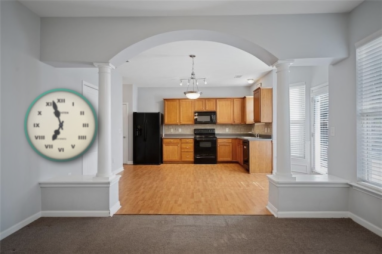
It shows 6.57
